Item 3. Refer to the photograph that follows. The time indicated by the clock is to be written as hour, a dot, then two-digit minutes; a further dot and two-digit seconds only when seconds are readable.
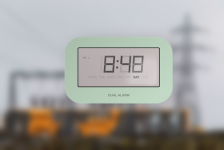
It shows 8.48
